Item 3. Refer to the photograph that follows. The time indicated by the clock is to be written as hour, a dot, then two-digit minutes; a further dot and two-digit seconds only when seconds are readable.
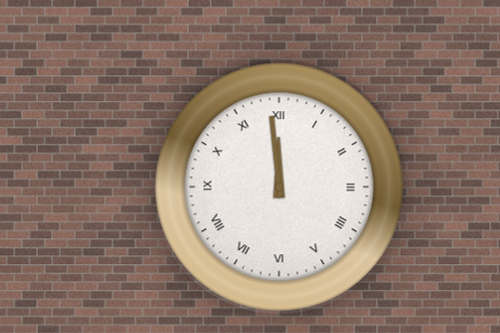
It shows 11.59
